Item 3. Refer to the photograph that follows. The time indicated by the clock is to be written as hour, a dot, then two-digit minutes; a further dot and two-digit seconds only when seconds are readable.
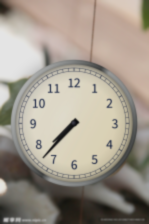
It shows 7.37
